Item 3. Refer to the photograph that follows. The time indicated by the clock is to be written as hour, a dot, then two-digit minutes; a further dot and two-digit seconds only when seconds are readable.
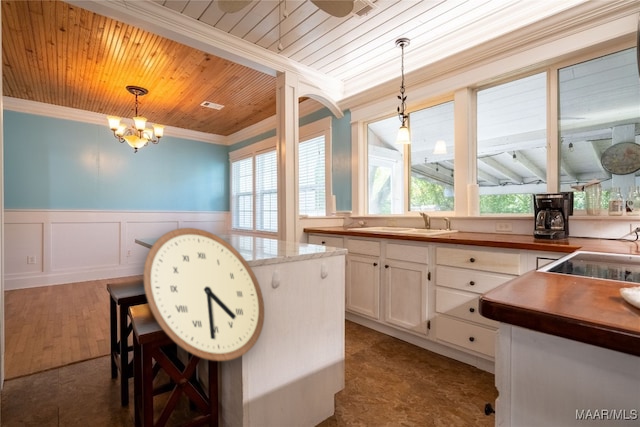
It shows 4.31
